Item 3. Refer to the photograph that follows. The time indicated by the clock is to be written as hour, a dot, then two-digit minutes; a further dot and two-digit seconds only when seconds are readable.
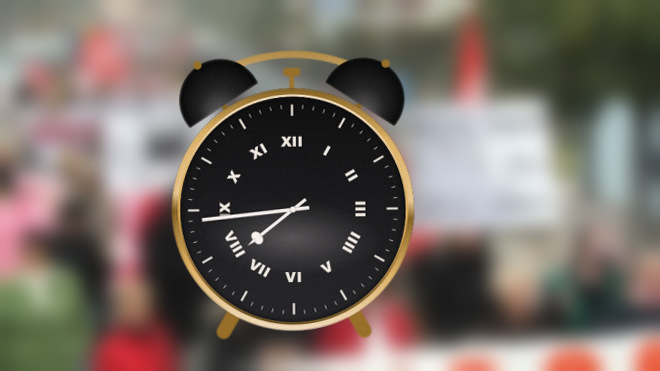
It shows 7.44
